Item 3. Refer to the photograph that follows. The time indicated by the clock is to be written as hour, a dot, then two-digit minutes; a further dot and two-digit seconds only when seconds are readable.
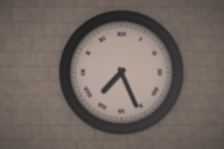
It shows 7.26
